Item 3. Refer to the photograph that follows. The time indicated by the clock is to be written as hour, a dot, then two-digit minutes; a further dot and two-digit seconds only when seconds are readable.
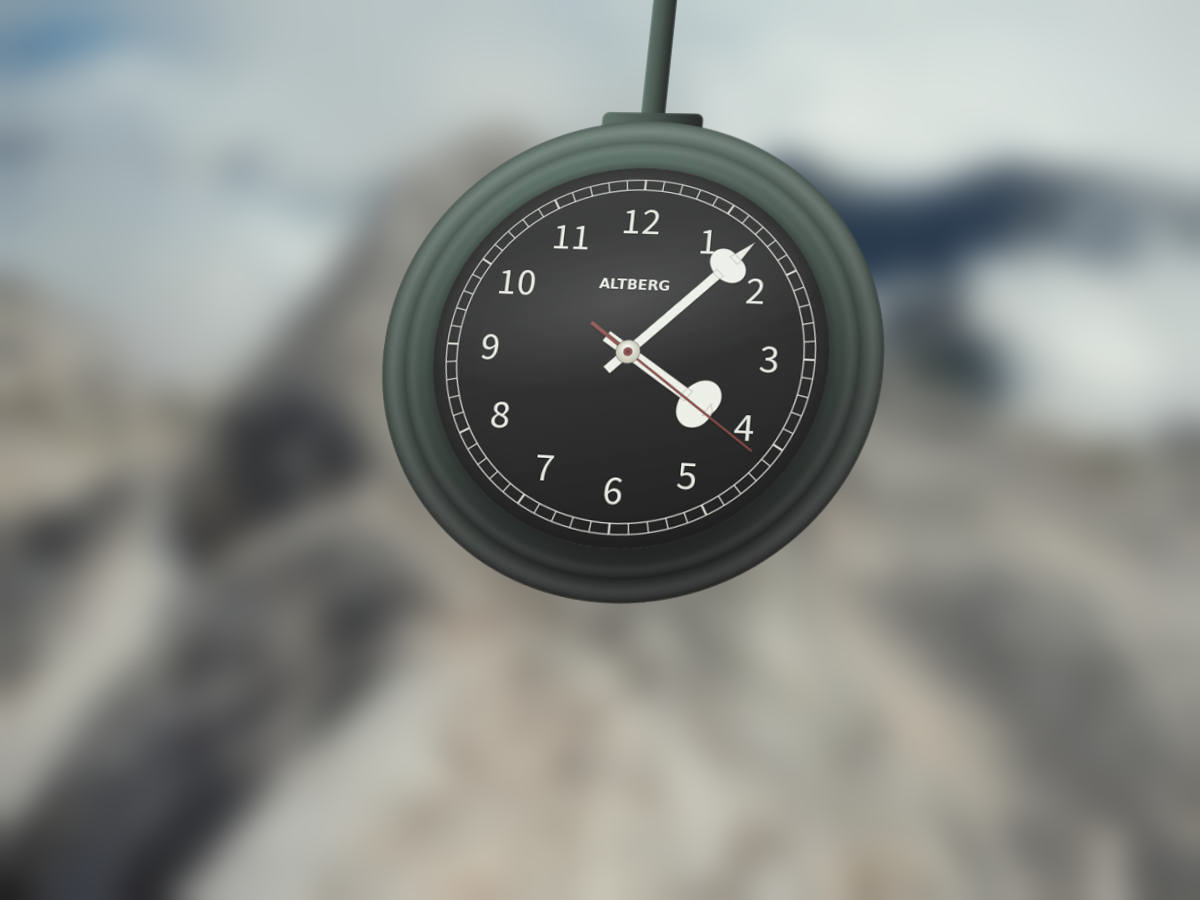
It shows 4.07.21
